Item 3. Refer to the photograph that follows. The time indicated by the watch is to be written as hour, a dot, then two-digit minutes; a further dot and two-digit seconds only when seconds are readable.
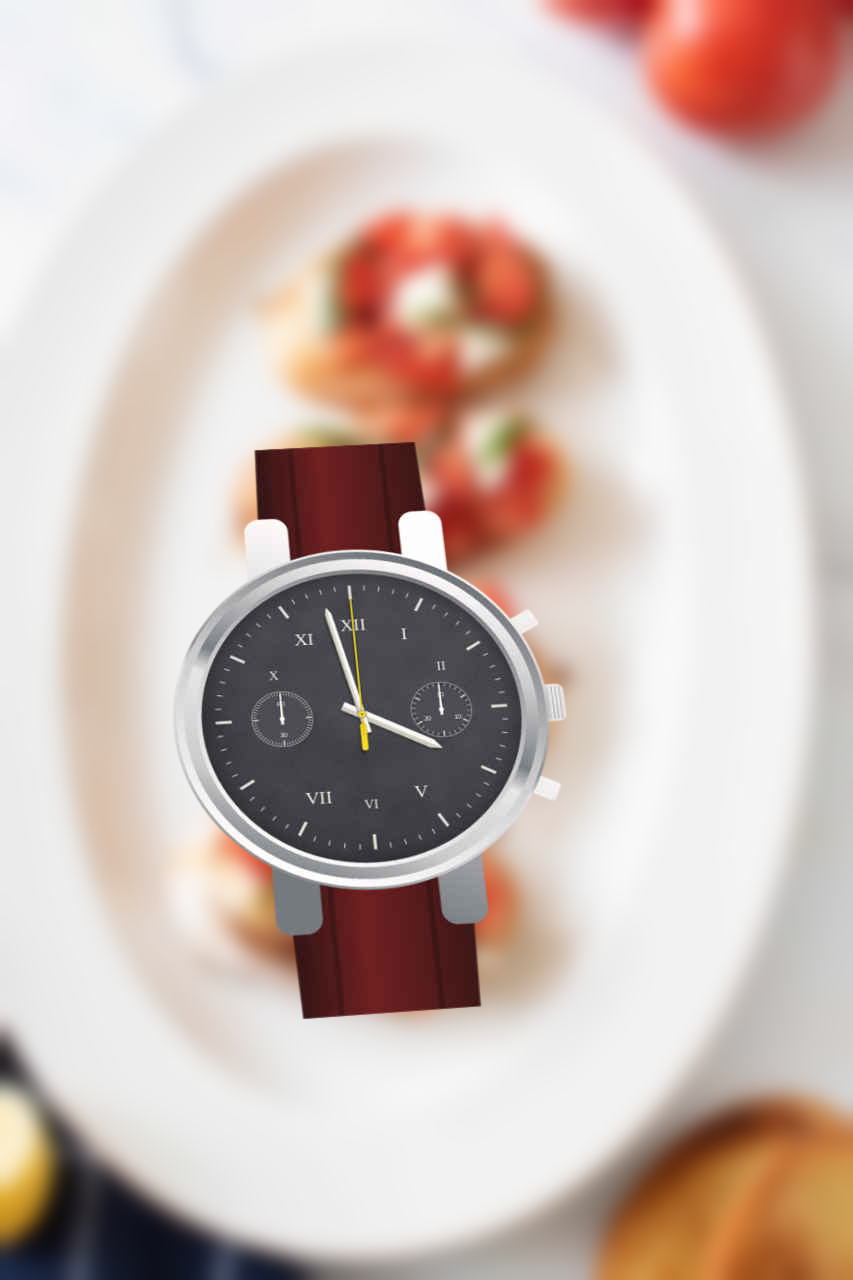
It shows 3.58
